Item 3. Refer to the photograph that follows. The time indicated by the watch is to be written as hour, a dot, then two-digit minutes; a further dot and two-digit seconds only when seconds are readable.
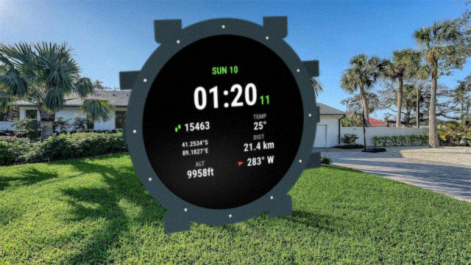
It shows 1.20.11
